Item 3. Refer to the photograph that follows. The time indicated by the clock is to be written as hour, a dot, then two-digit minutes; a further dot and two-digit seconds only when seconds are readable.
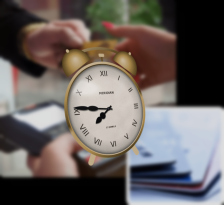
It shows 7.46
